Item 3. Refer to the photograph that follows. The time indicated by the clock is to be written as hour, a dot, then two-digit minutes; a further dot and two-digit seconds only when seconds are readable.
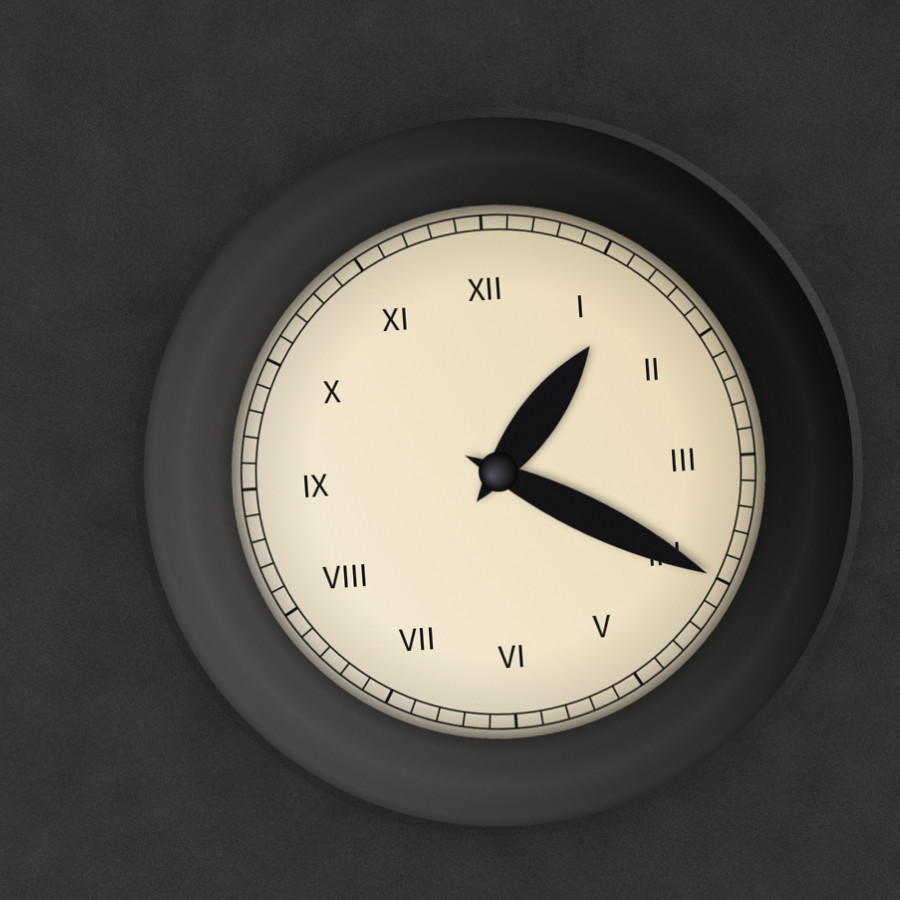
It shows 1.20
